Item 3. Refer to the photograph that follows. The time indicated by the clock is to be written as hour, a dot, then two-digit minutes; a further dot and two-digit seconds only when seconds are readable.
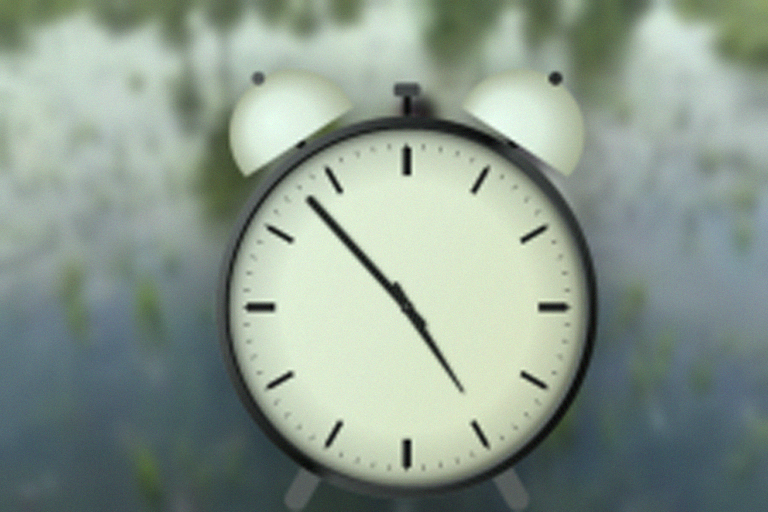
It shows 4.53
